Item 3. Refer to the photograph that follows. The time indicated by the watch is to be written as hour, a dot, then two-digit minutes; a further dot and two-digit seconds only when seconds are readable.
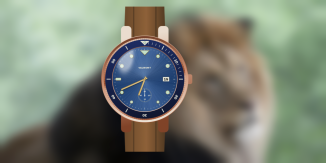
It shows 6.41
